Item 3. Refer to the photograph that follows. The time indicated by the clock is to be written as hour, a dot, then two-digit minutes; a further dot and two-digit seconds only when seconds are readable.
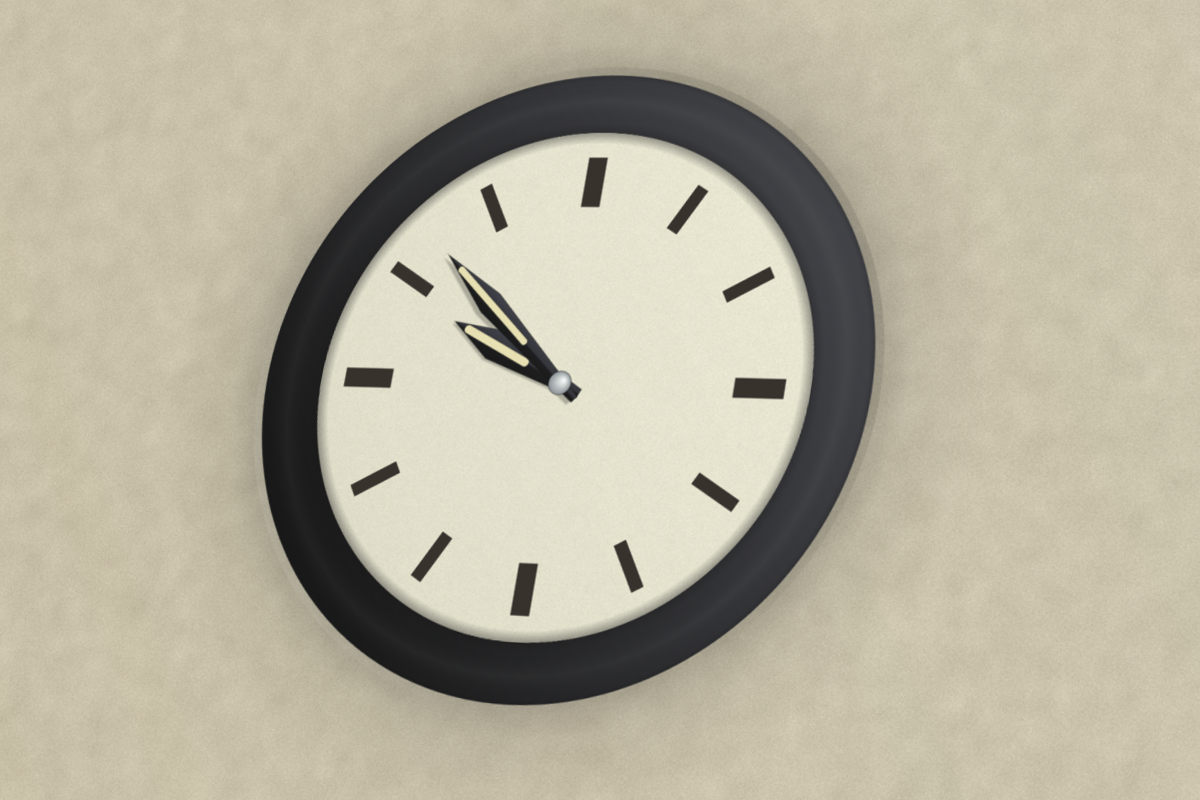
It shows 9.52
